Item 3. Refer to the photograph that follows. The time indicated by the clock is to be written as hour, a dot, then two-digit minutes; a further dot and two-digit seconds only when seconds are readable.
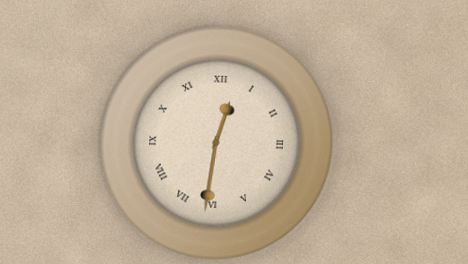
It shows 12.31
